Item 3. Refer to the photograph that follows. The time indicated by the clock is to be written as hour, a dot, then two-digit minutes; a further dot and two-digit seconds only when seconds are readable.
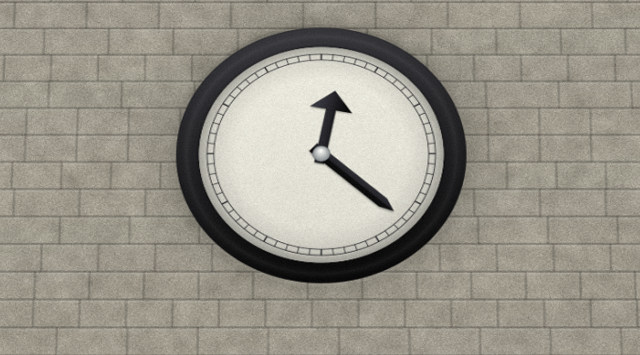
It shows 12.22
